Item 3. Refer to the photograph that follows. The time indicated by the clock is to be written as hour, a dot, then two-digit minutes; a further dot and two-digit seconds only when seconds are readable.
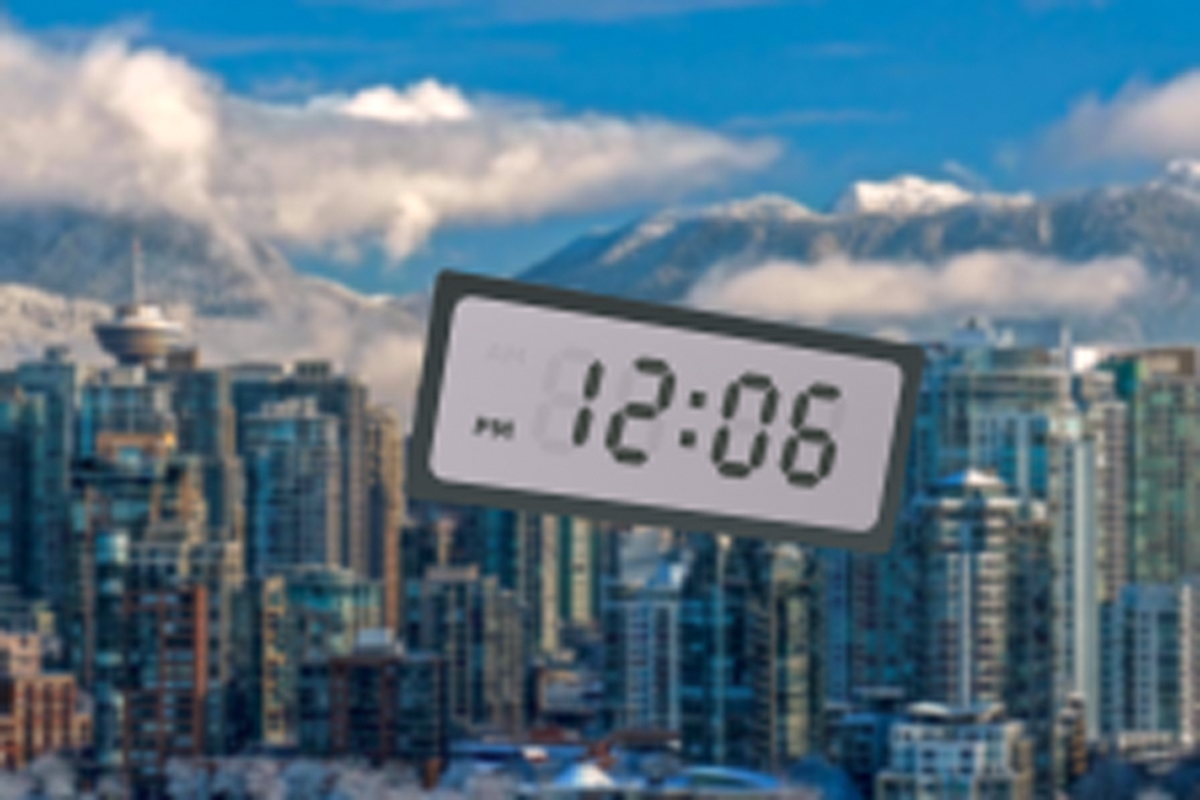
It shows 12.06
